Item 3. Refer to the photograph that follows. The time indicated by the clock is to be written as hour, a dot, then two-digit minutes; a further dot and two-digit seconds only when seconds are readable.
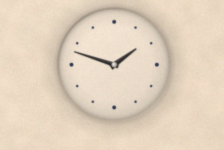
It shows 1.48
